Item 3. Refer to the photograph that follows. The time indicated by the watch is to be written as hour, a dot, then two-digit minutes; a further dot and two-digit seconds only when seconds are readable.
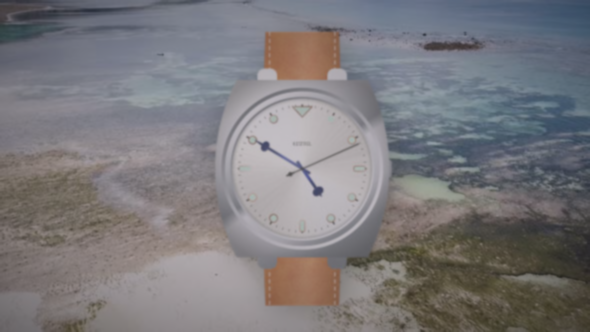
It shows 4.50.11
